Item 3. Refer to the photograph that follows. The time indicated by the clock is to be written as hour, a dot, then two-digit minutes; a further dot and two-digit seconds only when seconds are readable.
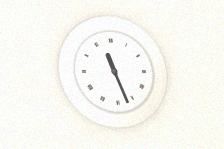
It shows 11.27
